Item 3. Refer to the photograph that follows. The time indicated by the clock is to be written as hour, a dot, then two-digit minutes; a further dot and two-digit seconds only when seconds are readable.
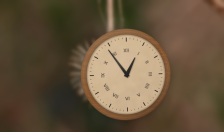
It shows 12.54
